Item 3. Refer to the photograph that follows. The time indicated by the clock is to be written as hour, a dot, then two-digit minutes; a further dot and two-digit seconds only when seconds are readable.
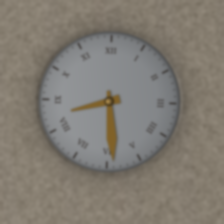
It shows 8.29
